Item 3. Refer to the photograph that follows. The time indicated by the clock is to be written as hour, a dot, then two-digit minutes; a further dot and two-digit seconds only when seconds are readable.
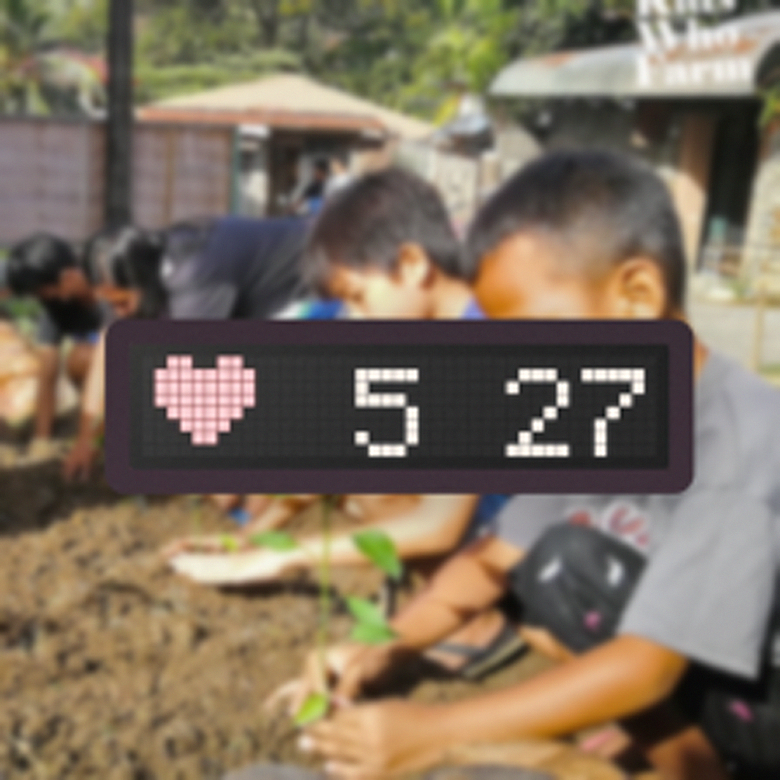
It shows 5.27
